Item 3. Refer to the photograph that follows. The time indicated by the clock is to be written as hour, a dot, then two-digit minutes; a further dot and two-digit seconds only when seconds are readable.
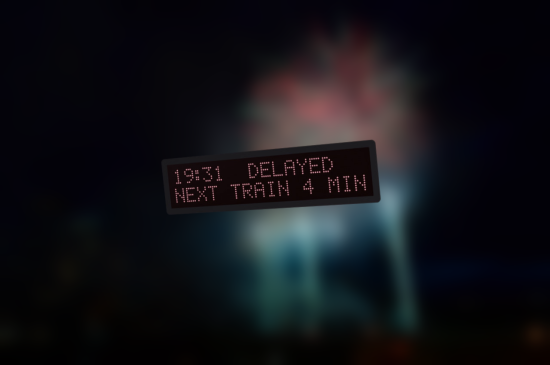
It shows 19.31
